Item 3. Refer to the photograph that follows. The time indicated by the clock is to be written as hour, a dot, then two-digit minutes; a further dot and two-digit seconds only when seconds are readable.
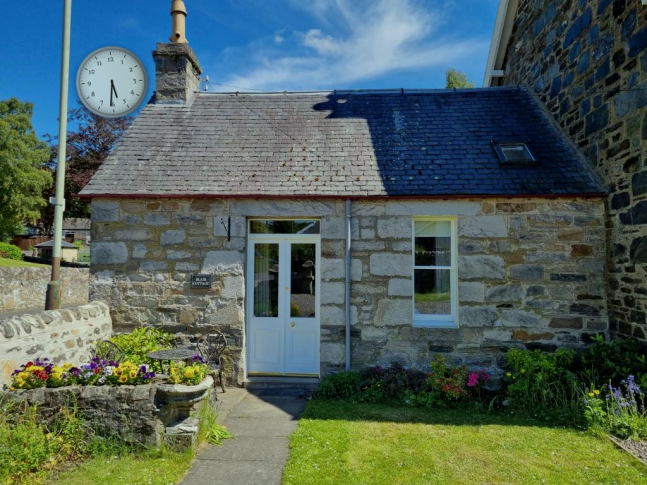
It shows 5.31
